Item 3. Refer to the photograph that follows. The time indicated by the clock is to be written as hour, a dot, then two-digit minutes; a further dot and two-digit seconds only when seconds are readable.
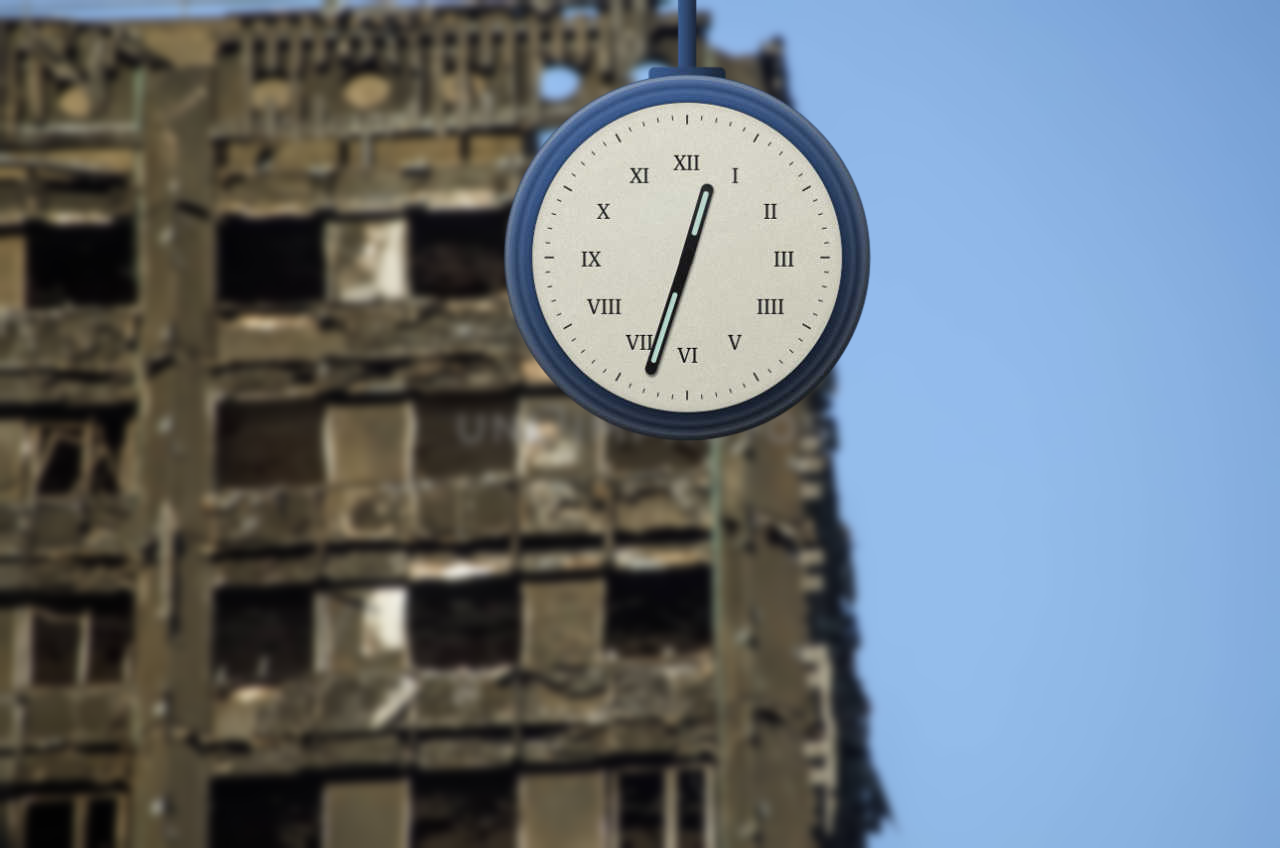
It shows 12.33
